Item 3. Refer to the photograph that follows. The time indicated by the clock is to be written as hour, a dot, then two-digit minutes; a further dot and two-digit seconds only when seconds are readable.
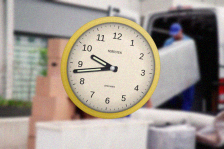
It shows 9.43
